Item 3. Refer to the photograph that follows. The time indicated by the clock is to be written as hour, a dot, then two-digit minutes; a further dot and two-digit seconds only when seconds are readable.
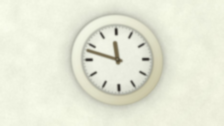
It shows 11.48
